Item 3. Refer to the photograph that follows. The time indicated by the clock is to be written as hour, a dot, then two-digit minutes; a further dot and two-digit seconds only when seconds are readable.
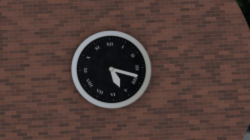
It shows 5.18
